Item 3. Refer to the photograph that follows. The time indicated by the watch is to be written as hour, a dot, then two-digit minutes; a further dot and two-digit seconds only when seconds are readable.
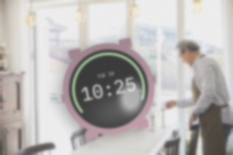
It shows 10.25
